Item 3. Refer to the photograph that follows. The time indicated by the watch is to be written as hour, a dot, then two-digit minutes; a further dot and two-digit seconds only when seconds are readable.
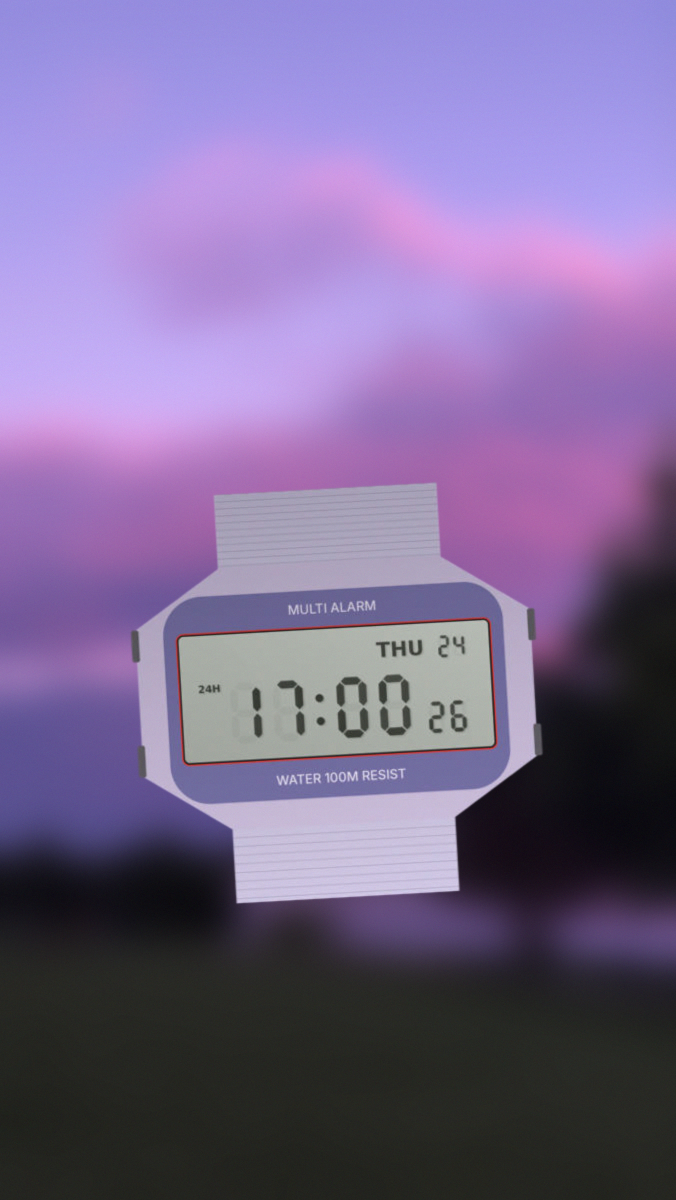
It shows 17.00.26
